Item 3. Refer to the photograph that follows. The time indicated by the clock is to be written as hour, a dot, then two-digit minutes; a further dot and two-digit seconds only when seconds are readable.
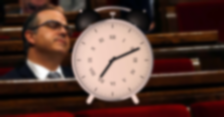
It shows 7.11
